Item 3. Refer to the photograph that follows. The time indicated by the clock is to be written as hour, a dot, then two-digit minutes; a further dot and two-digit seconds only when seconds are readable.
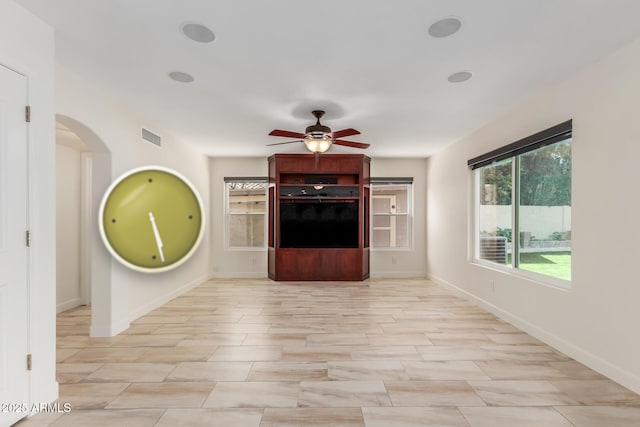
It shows 5.28
